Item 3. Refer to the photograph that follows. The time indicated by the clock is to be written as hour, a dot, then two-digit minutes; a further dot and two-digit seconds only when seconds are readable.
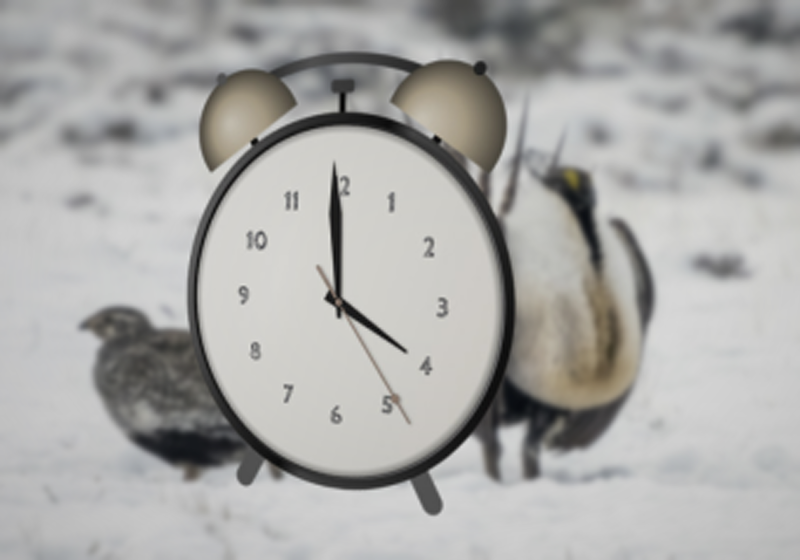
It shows 3.59.24
